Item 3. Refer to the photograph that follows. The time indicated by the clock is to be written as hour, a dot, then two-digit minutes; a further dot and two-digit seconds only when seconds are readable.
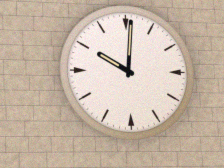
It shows 10.01
